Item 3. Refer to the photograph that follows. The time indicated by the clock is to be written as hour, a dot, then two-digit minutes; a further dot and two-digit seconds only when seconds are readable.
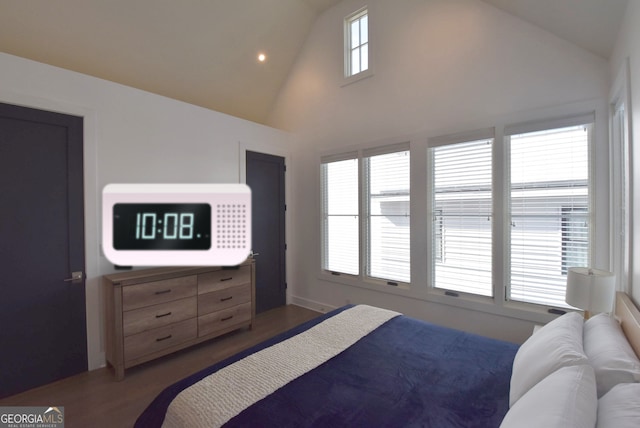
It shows 10.08
